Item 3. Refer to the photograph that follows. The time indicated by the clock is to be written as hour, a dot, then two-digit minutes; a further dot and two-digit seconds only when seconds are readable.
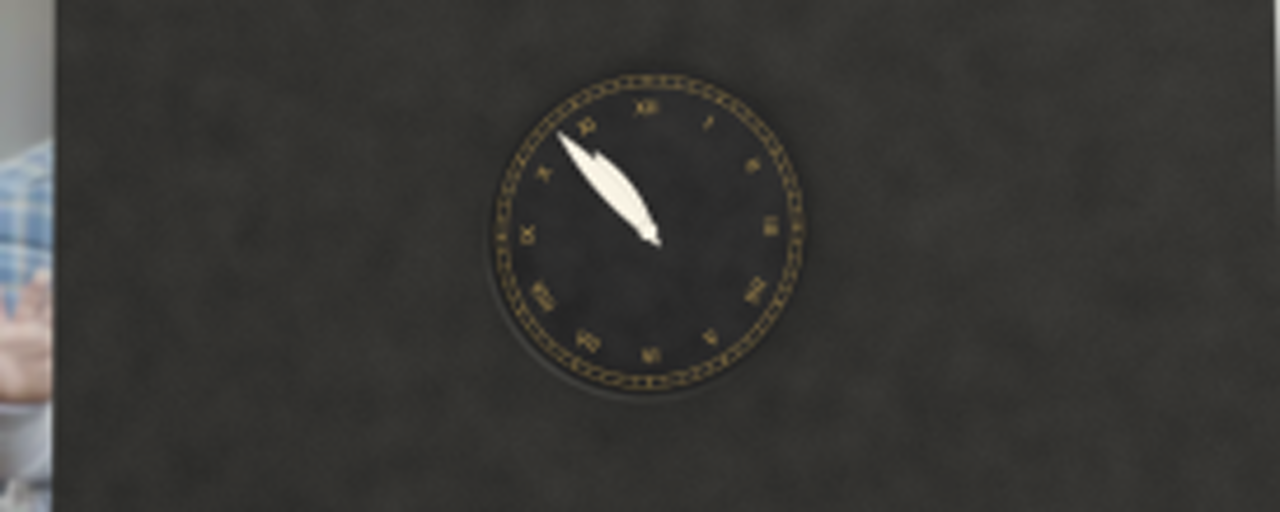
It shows 10.53
